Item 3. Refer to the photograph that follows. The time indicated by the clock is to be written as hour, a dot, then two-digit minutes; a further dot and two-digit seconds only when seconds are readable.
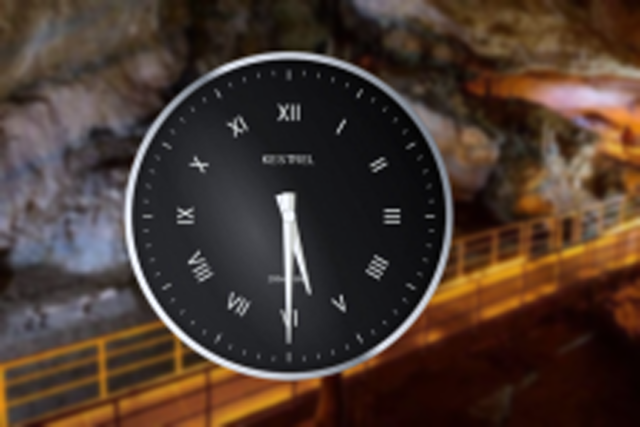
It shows 5.30
